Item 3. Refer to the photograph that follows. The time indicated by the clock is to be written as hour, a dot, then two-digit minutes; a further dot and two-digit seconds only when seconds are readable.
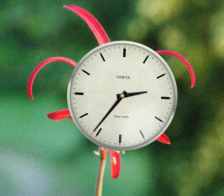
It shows 2.36
